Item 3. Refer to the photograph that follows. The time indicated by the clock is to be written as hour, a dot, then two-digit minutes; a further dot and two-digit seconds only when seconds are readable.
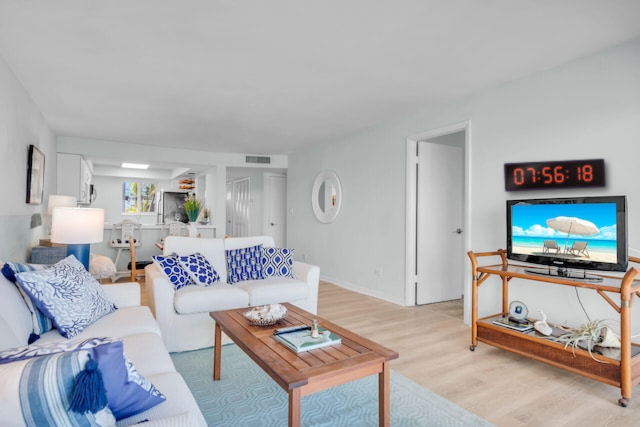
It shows 7.56.18
